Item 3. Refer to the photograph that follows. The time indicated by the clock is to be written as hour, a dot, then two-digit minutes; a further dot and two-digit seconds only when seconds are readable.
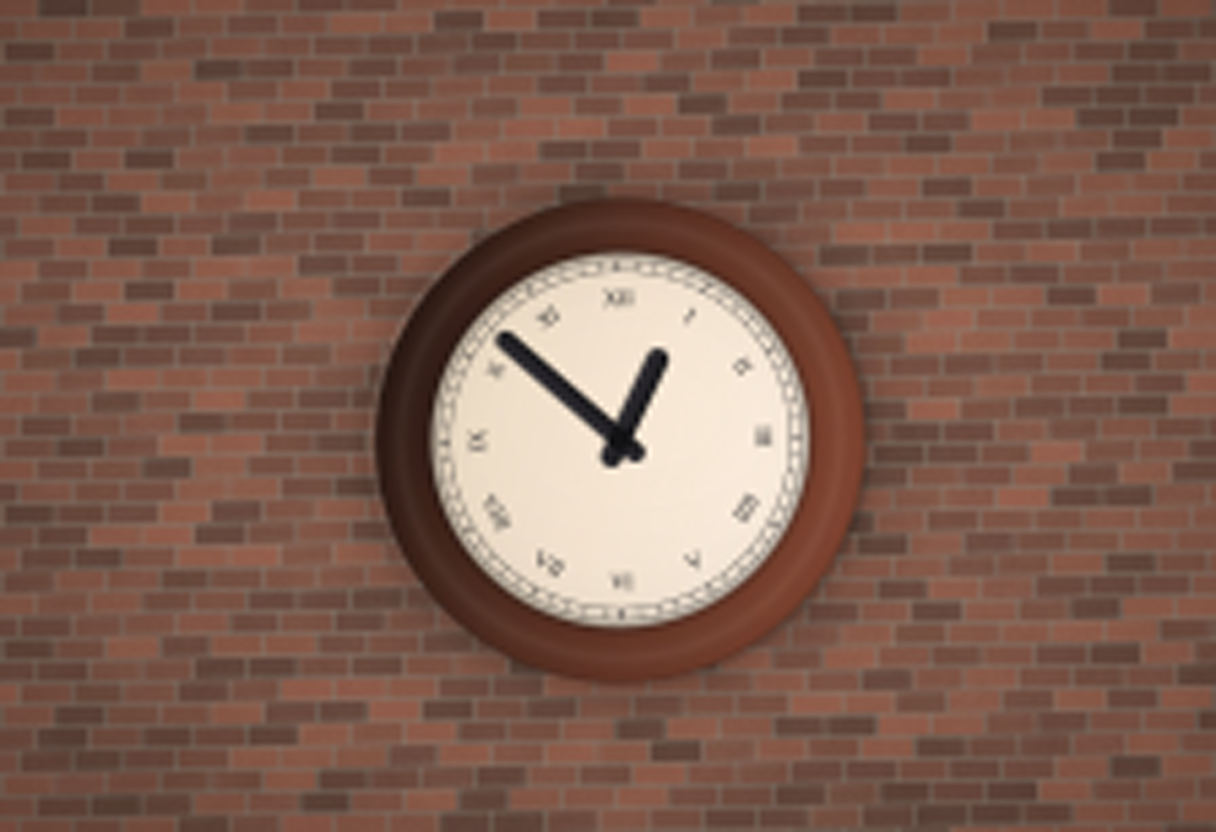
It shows 12.52
